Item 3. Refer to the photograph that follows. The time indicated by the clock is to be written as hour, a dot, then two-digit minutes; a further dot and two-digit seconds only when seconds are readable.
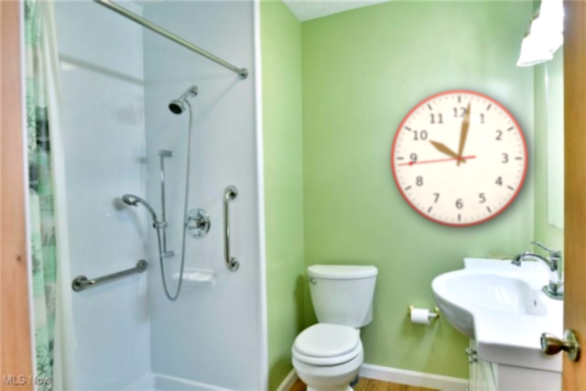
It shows 10.01.44
